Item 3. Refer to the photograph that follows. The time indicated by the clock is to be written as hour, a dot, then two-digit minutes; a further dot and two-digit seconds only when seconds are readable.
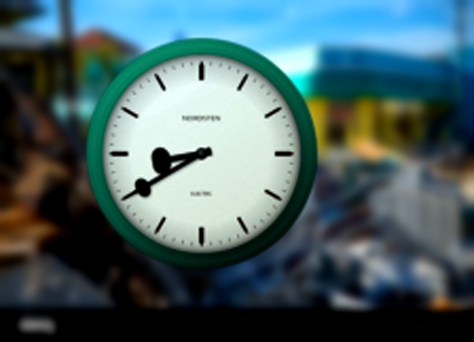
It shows 8.40
